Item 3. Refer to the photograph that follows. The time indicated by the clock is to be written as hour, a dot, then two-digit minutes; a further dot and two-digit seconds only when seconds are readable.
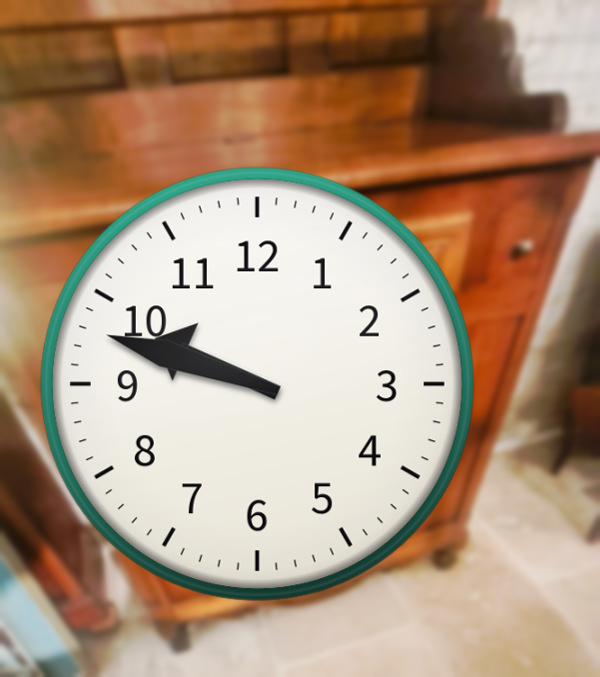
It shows 9.48
